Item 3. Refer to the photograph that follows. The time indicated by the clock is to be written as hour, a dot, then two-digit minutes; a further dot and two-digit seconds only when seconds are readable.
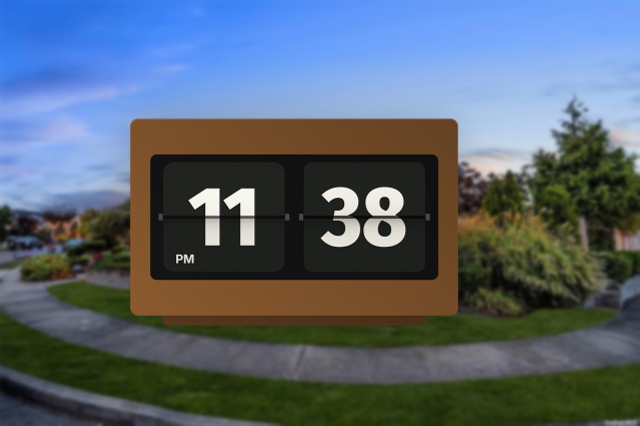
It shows 11.38
